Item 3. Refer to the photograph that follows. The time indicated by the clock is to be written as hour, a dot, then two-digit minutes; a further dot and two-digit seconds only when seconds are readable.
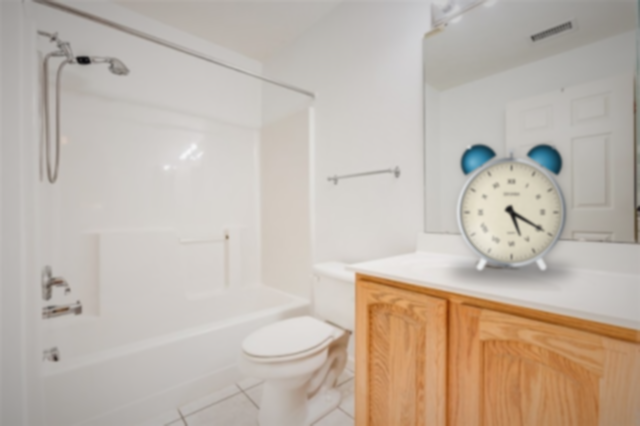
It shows 5.20
